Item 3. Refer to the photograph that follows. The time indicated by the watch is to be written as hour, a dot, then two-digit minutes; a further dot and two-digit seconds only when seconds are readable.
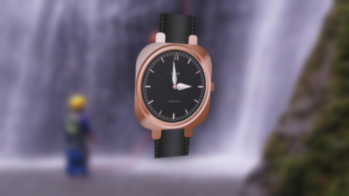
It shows 2.59
